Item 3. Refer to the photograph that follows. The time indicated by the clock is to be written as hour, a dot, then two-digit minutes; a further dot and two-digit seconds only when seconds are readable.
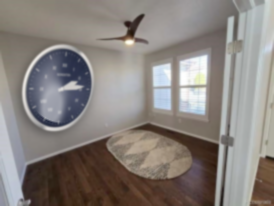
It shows 2.14
